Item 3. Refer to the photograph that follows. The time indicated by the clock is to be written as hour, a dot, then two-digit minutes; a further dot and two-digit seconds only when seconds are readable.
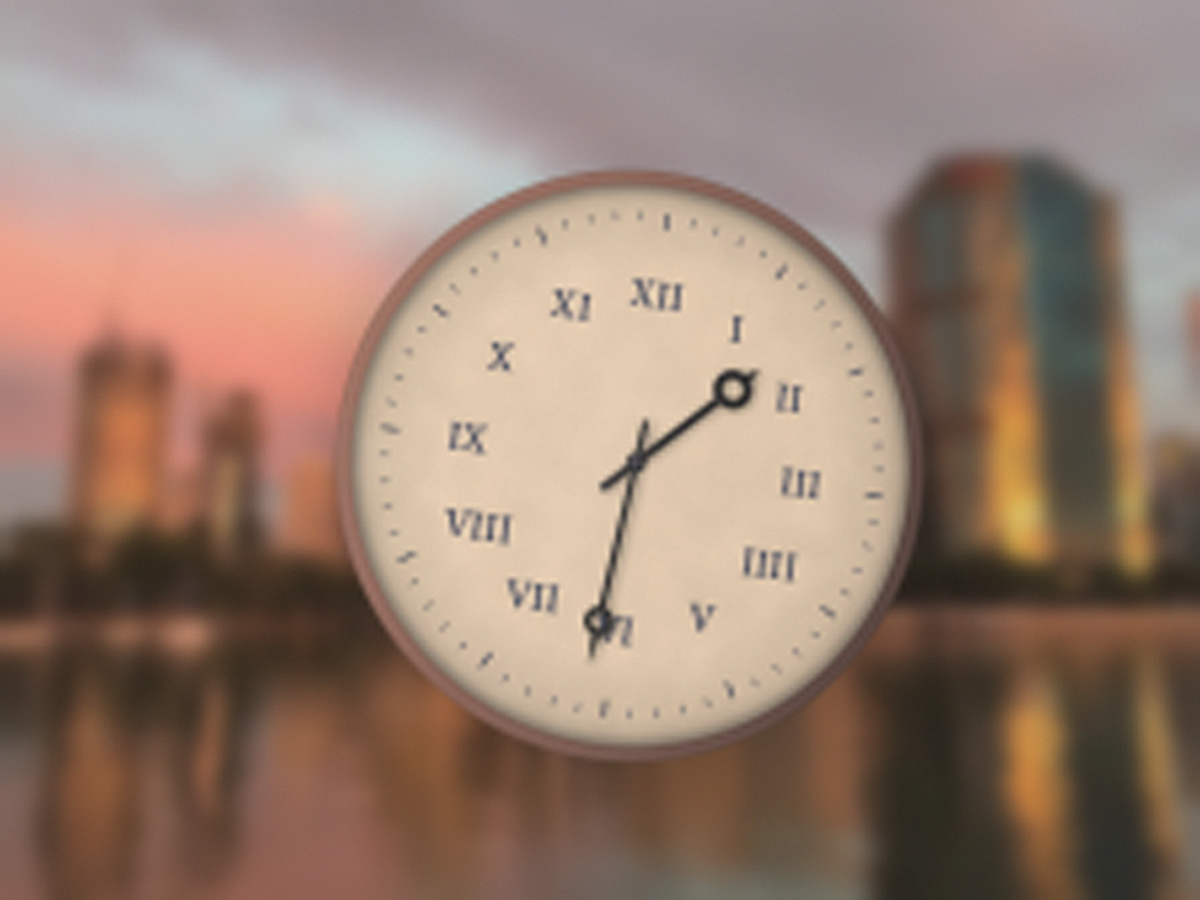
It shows 1.31
